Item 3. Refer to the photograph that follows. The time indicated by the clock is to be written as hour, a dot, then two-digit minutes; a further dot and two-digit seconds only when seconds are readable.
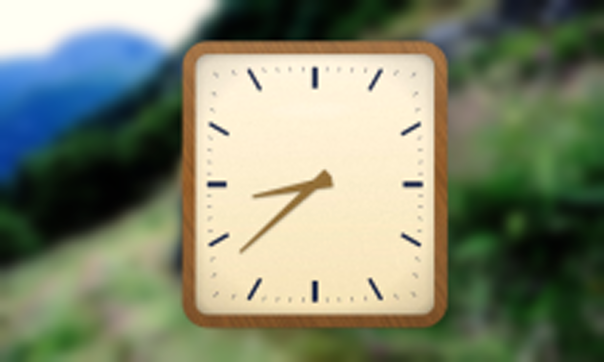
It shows 8.38
